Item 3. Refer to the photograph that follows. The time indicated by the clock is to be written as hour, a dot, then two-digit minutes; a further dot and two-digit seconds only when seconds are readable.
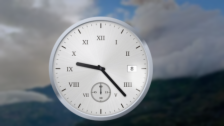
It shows 9.23
